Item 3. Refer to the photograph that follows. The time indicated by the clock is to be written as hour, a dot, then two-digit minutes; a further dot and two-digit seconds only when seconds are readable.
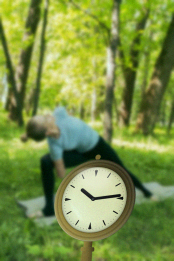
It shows 10.14
